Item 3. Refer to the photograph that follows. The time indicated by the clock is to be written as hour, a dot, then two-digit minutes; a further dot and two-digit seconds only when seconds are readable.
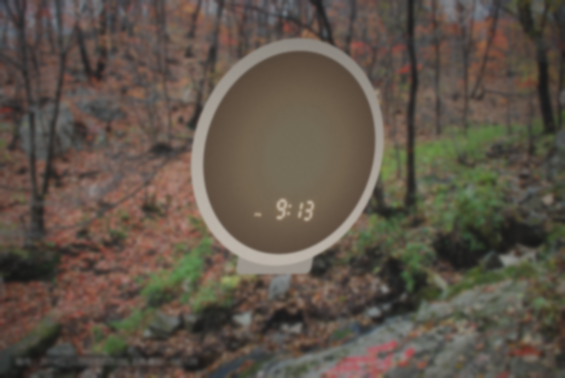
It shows 9.13
